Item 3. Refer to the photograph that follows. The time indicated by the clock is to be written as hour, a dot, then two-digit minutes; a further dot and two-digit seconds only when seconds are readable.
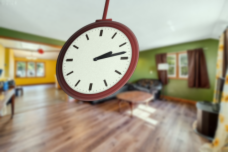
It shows 2.13
